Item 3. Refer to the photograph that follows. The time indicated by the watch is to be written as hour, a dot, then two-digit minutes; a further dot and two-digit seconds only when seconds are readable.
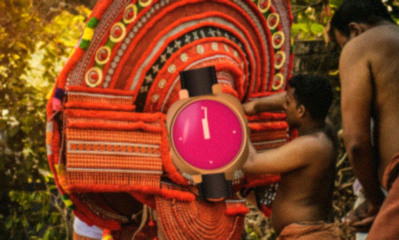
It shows 12.01
